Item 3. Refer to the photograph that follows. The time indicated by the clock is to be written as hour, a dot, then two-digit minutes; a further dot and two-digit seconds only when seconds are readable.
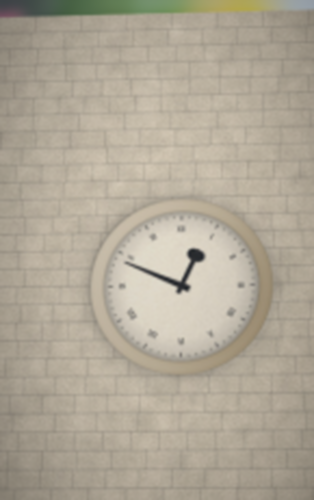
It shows 12.49
